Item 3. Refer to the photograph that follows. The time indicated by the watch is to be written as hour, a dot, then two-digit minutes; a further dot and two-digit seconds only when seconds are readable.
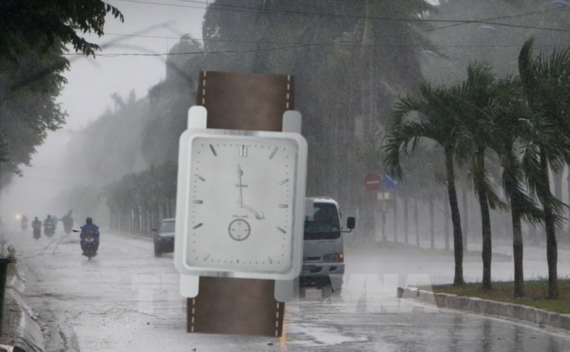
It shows 3.59
